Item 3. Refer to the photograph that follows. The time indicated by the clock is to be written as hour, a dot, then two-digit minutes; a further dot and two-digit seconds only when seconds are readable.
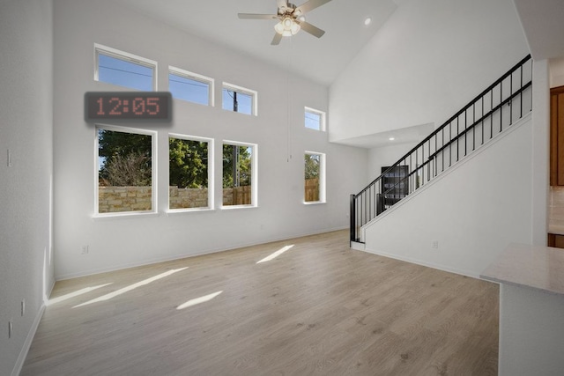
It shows 12.05
